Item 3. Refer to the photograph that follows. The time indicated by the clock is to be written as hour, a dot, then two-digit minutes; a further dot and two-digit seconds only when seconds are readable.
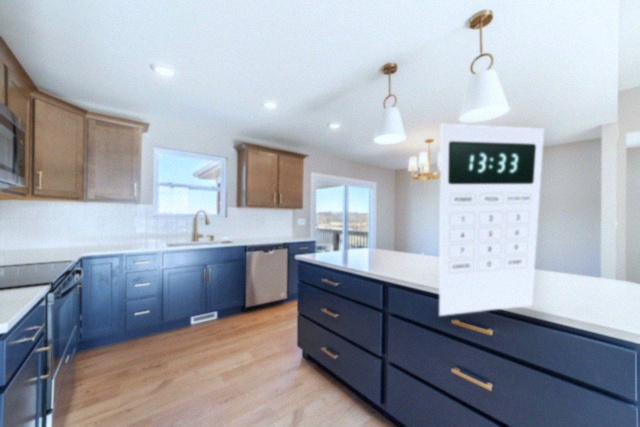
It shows 13.33
